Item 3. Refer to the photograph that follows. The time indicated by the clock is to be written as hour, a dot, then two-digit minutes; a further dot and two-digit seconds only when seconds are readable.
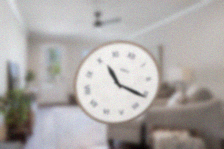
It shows 10.16
